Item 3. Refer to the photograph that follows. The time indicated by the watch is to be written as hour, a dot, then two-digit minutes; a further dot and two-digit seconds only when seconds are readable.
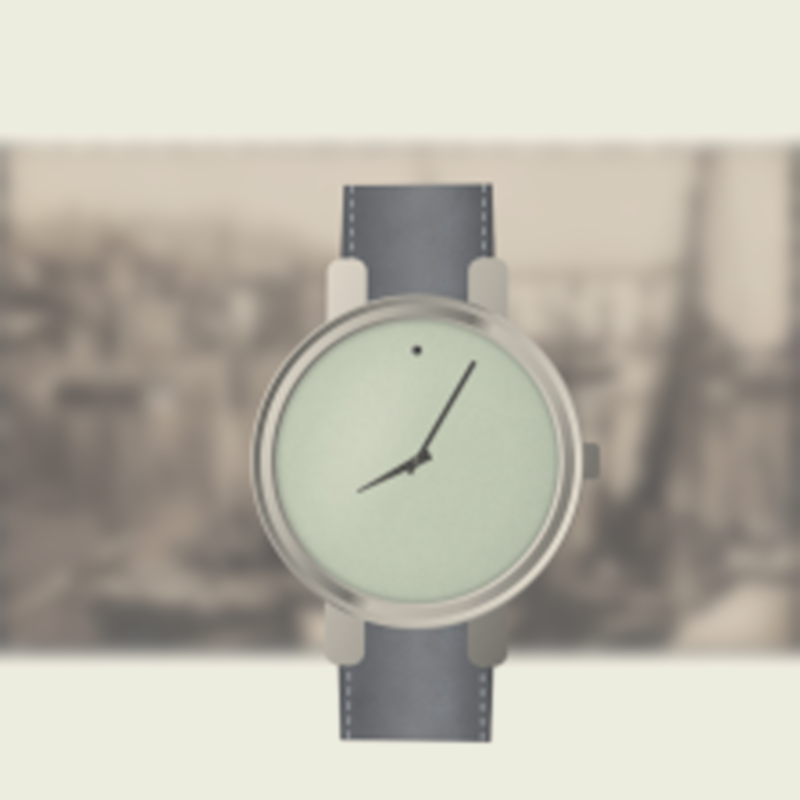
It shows 8.05
